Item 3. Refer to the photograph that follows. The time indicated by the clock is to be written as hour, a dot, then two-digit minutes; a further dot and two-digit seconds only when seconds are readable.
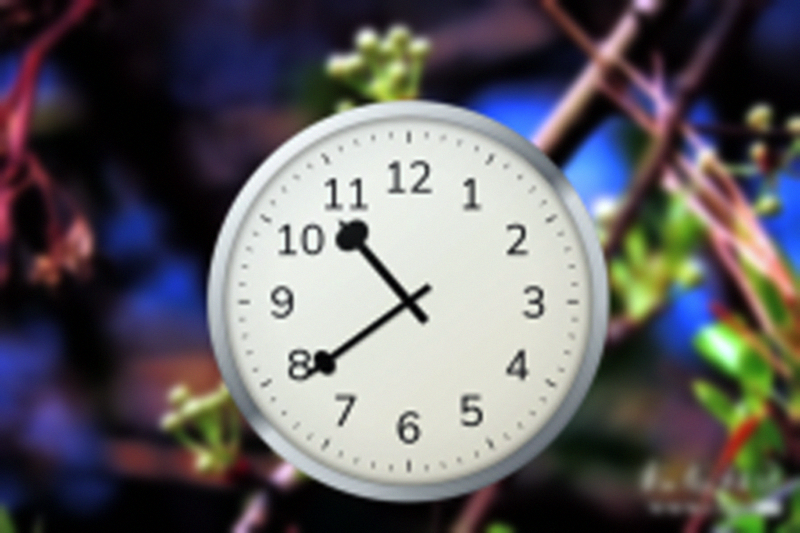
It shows 10.39
